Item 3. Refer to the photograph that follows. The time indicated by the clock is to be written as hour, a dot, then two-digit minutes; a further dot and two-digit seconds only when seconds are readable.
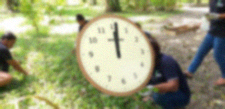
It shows 12.01
